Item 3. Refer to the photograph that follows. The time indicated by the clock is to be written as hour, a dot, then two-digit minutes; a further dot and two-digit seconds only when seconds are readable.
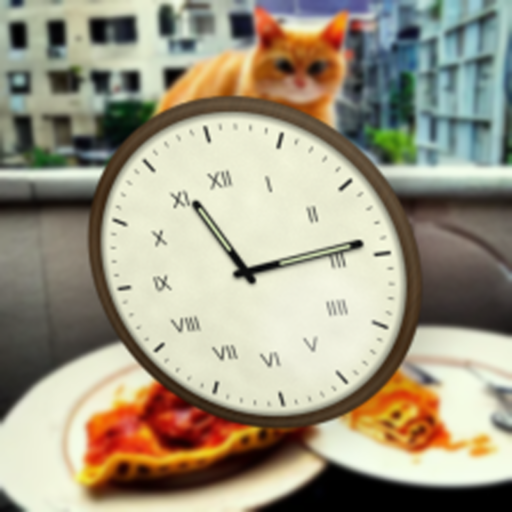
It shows 11.14
